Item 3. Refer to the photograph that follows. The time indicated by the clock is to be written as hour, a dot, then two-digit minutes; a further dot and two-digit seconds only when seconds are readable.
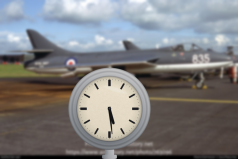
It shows 5.29
